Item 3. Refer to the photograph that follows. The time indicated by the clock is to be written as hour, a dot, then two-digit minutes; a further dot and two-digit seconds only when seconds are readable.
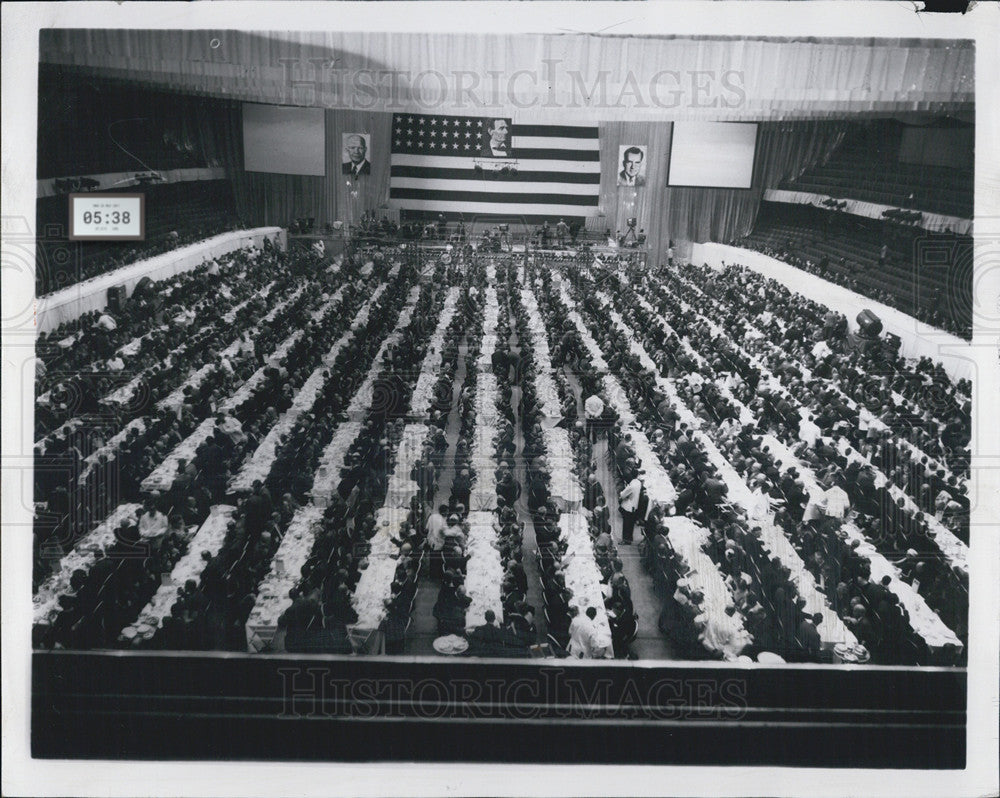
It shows 5.38
